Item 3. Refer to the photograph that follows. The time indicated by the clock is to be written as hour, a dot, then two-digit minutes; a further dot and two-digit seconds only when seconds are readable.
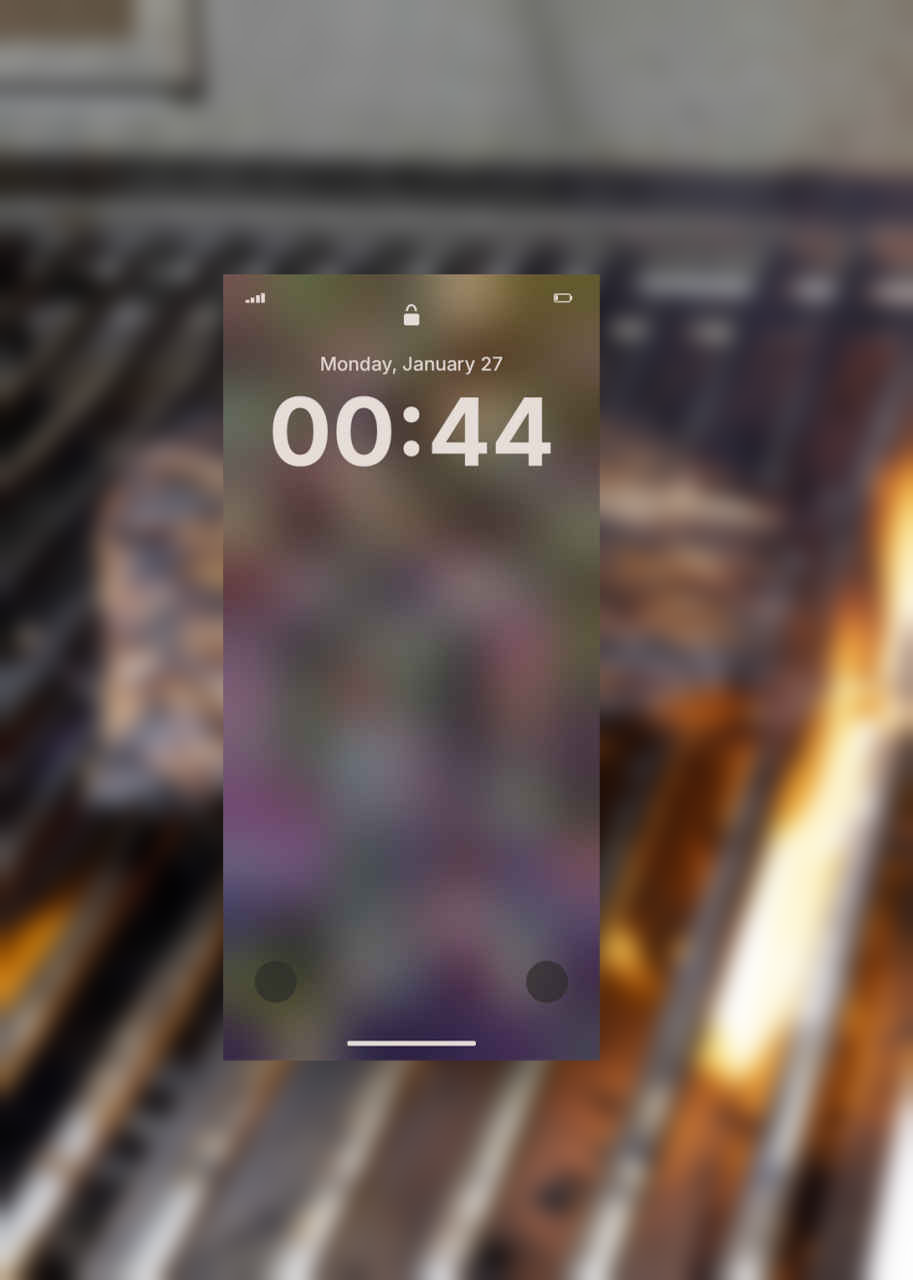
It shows 0.44
